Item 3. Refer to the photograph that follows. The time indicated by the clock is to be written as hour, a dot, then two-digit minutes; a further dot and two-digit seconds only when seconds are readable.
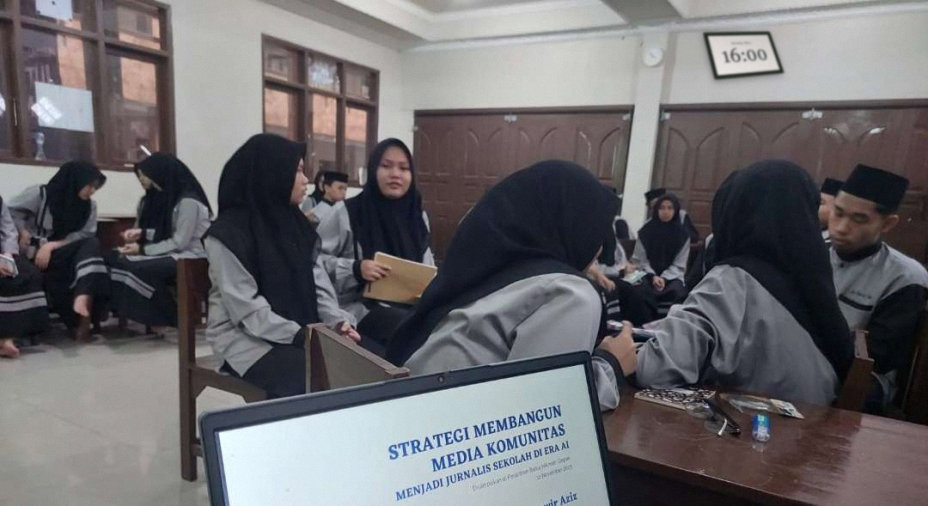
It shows 16.00
